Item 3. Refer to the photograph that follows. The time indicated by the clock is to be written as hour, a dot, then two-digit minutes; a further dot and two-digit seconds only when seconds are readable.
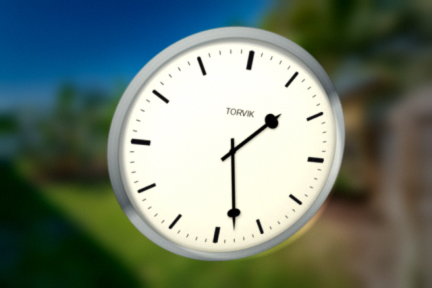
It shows 1.28
